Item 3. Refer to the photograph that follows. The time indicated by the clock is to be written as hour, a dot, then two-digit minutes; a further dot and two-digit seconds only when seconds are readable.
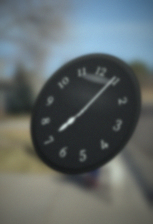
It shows 7.04
